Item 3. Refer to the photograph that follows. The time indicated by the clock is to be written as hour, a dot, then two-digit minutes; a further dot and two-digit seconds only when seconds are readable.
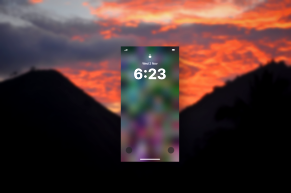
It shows 6.23
